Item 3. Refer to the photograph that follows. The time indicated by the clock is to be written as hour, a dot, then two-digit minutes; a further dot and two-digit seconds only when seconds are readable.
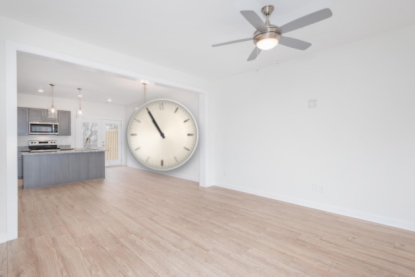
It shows 10.55
